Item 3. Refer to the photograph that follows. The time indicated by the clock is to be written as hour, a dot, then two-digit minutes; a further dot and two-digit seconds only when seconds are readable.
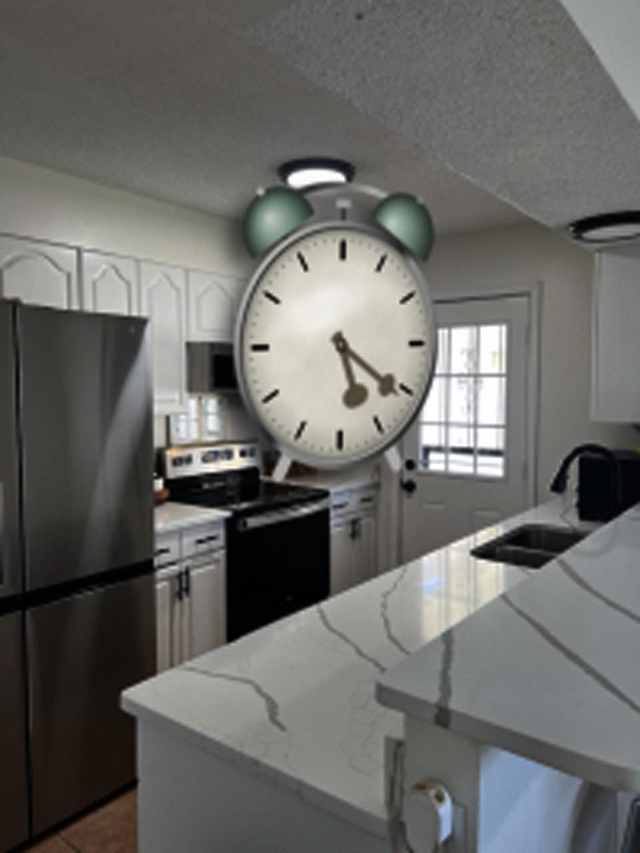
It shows 5.21
